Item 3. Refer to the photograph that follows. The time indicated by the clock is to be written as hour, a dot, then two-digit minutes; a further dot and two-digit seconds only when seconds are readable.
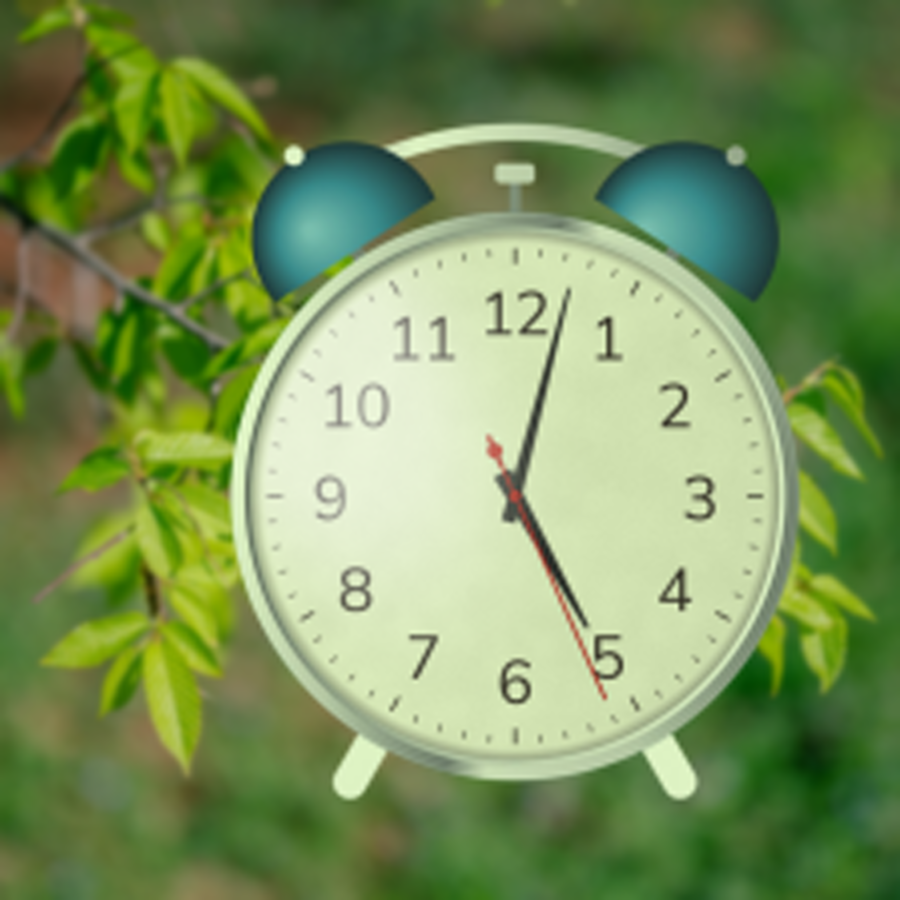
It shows 5.02.26
